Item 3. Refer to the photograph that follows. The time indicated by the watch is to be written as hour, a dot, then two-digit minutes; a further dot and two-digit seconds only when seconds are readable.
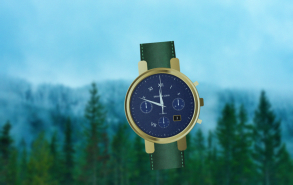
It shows 11.49
